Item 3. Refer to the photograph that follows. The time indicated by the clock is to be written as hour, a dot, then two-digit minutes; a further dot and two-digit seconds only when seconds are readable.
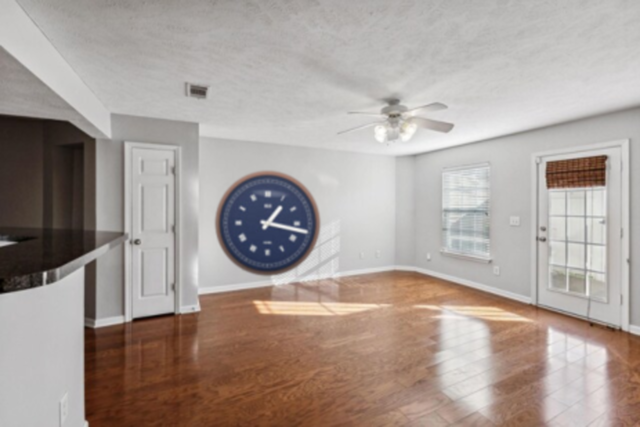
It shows 1.17
